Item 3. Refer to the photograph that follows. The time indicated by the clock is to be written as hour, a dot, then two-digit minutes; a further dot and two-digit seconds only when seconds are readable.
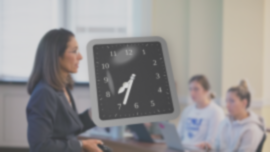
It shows 7.34
